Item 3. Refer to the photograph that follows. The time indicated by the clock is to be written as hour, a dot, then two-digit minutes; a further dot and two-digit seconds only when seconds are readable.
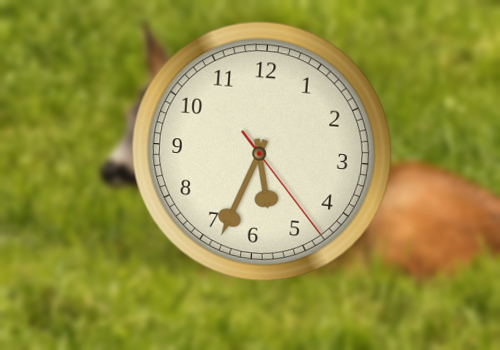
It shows 5.33.23
